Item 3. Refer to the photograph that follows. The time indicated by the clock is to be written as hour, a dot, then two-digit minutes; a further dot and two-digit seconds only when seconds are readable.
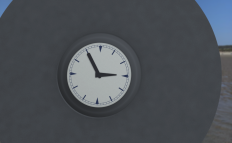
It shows 2.55
